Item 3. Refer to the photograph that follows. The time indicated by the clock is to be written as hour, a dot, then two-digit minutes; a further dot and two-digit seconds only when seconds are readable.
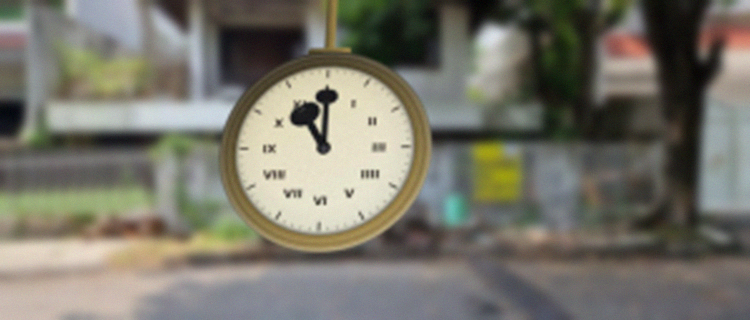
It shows 11.00
